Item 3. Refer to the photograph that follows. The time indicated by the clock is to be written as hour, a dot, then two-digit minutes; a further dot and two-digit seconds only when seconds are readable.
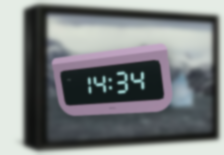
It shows 14.34
